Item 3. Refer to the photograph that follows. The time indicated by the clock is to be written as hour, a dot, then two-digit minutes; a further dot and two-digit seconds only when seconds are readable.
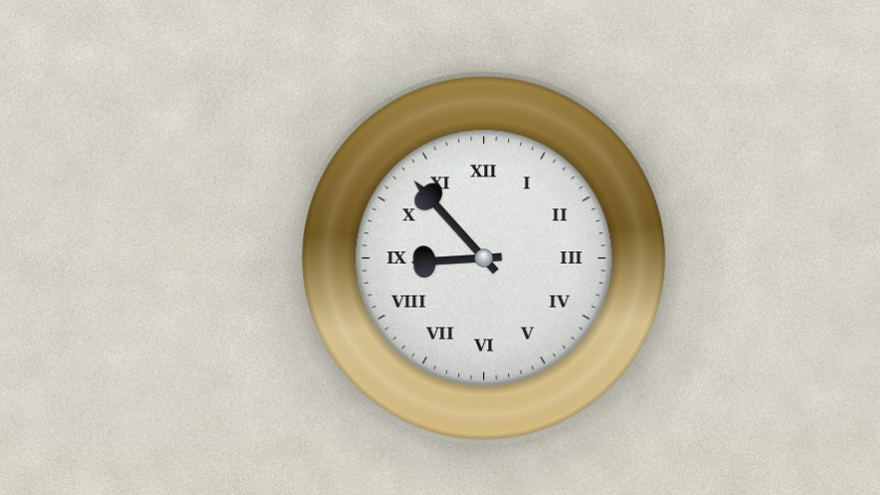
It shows 8.53
